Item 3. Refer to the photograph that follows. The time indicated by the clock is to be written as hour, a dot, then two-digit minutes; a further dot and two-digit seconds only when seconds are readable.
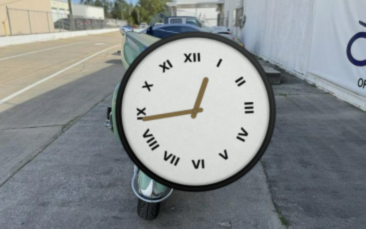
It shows 12.44
